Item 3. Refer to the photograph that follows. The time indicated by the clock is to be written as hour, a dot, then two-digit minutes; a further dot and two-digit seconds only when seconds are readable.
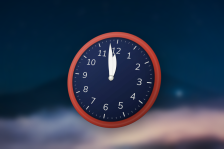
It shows 11.58
